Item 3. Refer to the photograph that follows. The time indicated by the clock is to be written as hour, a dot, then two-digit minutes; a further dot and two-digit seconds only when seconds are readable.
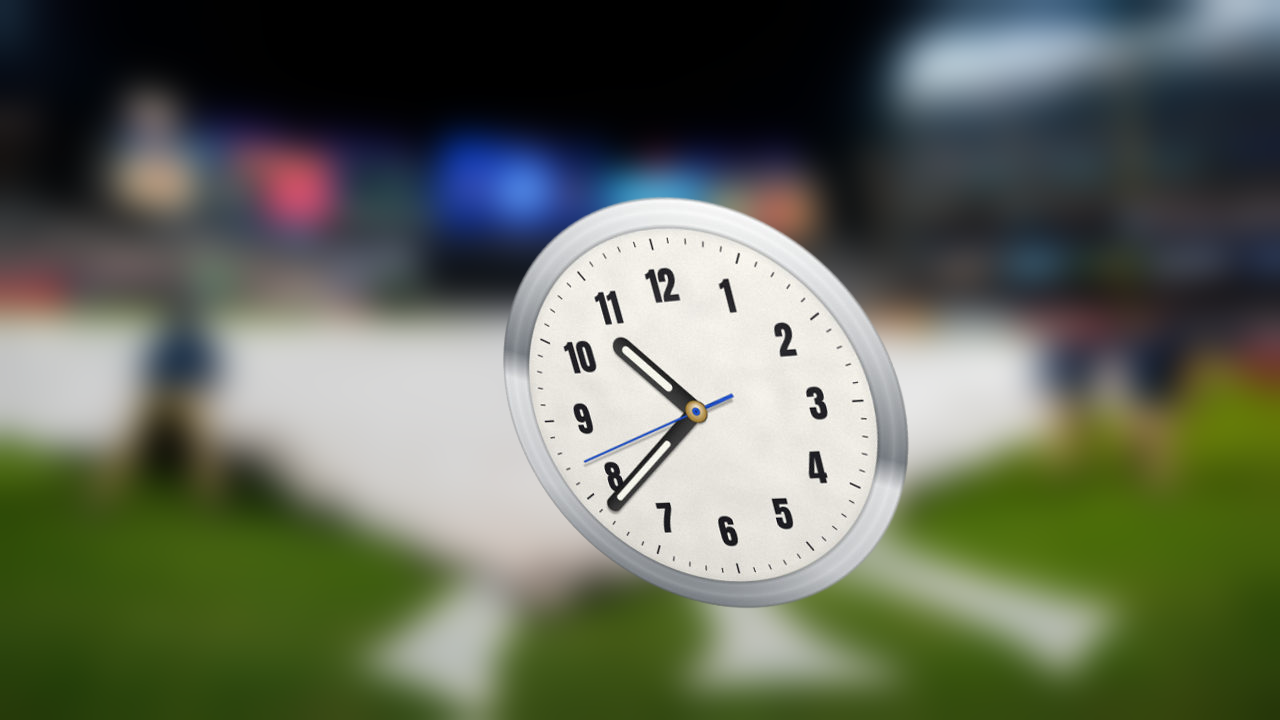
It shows 10.38.42
